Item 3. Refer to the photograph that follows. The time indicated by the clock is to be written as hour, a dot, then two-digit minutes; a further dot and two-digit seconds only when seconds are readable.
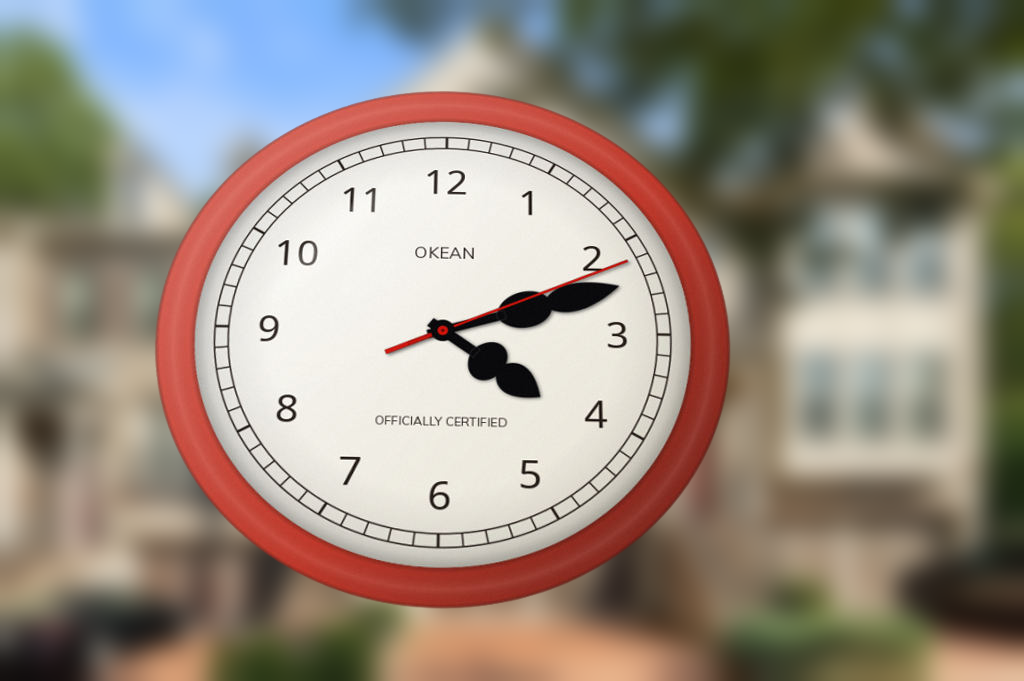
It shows 4.12.11
